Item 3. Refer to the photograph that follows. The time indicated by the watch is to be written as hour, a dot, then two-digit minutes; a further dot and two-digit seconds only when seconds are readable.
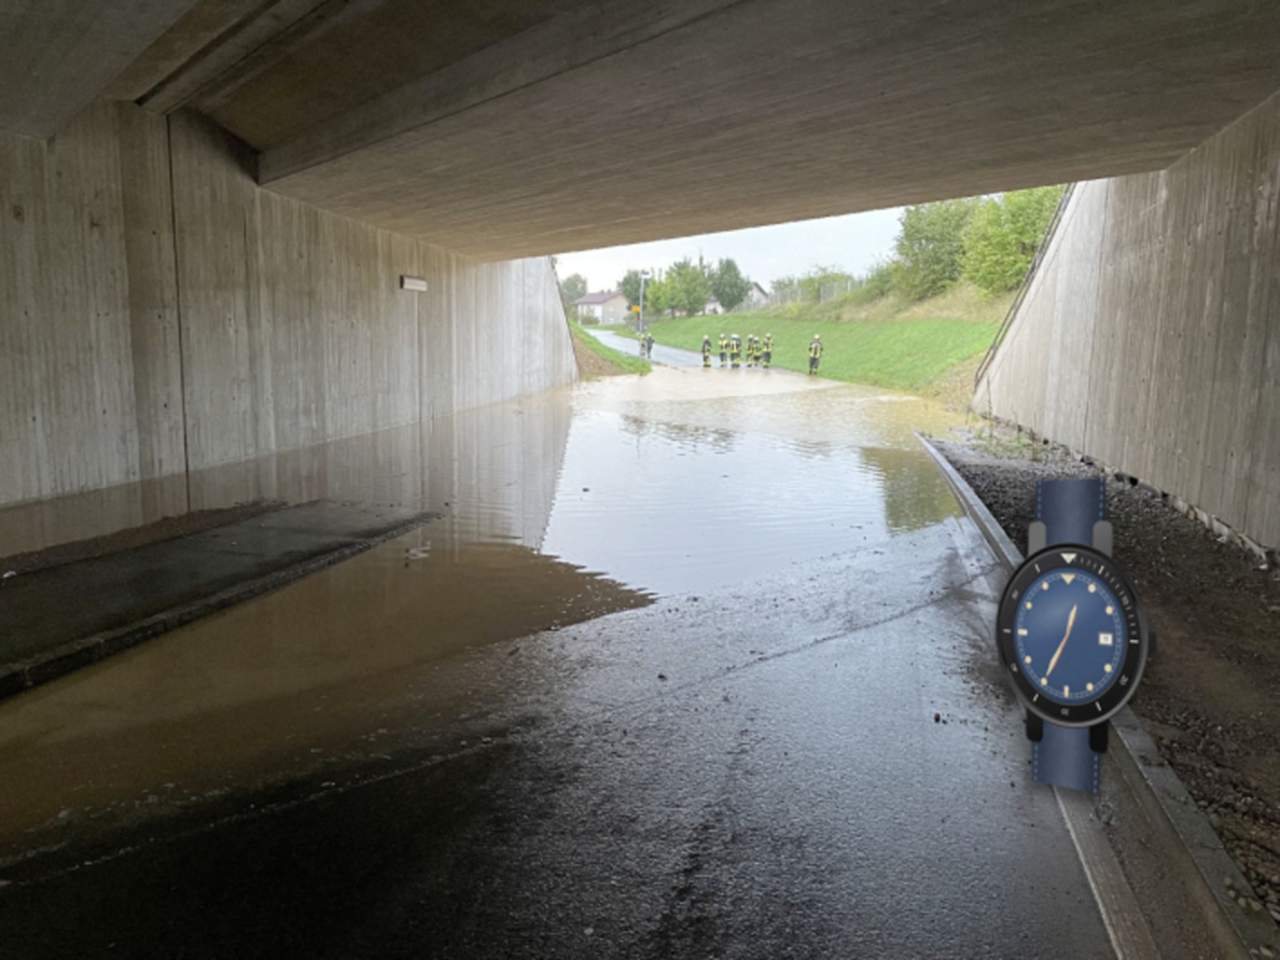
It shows 12.35
